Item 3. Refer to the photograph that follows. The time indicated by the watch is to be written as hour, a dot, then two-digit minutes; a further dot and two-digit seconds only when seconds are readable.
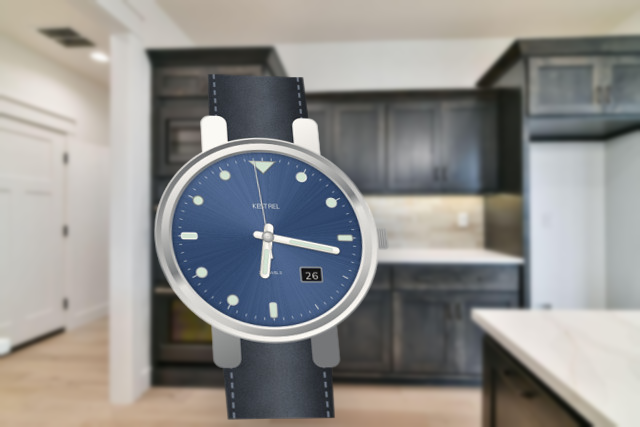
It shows 6.16.59
